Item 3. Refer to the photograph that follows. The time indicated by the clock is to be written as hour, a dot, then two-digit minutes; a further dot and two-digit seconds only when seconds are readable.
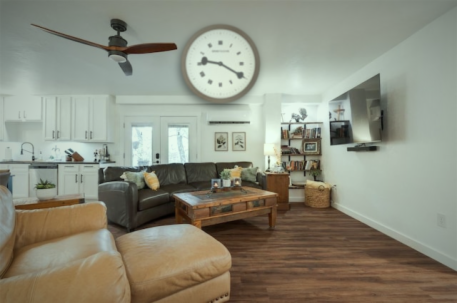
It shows 9.20
